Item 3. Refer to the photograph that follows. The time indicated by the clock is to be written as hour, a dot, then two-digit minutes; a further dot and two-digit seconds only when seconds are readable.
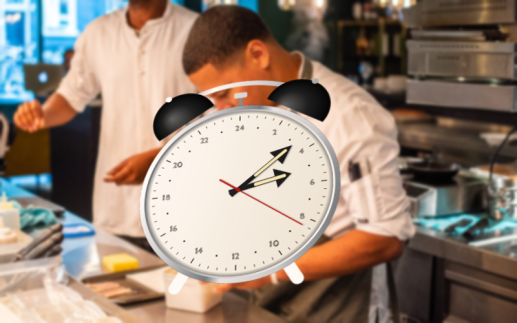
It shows 5.08.21
